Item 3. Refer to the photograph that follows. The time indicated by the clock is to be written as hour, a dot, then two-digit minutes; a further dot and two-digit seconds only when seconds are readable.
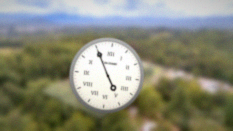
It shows 4.55
